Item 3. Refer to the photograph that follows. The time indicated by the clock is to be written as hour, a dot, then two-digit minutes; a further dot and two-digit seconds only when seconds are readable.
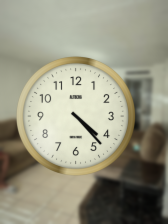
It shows 4.23
